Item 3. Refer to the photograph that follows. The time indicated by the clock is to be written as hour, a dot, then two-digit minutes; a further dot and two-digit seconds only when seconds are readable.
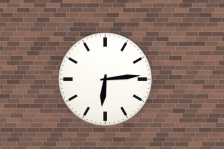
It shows 6.14
